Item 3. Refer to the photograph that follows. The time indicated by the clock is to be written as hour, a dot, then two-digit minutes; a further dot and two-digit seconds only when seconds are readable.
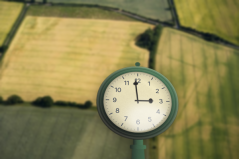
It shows 2.59
